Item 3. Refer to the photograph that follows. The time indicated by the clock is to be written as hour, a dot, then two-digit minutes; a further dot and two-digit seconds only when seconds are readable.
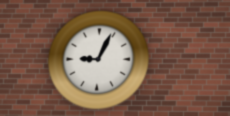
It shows 9.04
